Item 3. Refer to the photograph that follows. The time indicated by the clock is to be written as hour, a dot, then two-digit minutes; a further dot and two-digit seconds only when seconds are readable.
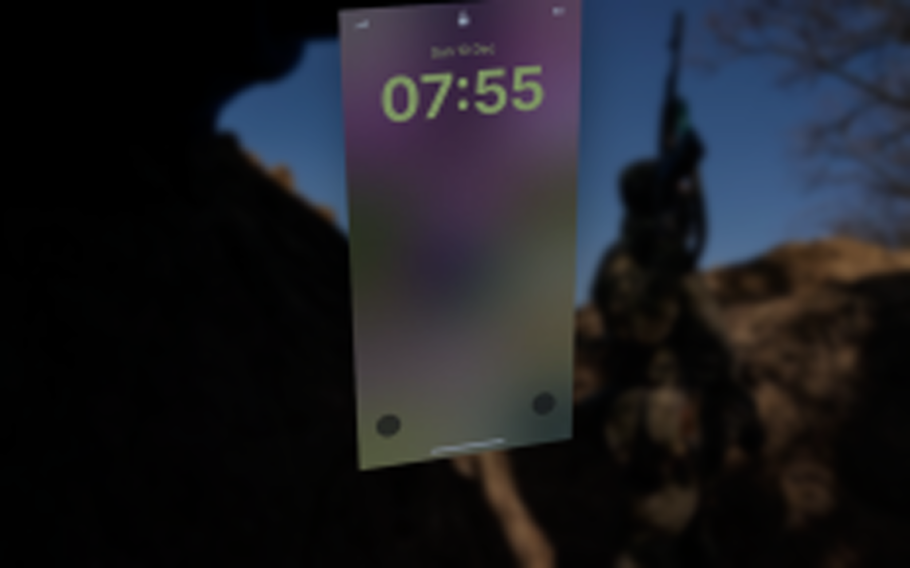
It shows 7.55
